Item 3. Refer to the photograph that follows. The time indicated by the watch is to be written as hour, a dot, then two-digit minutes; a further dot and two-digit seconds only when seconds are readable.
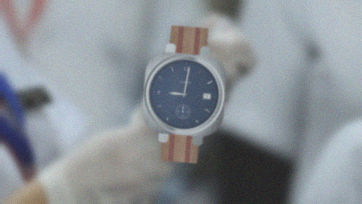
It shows 9.01
